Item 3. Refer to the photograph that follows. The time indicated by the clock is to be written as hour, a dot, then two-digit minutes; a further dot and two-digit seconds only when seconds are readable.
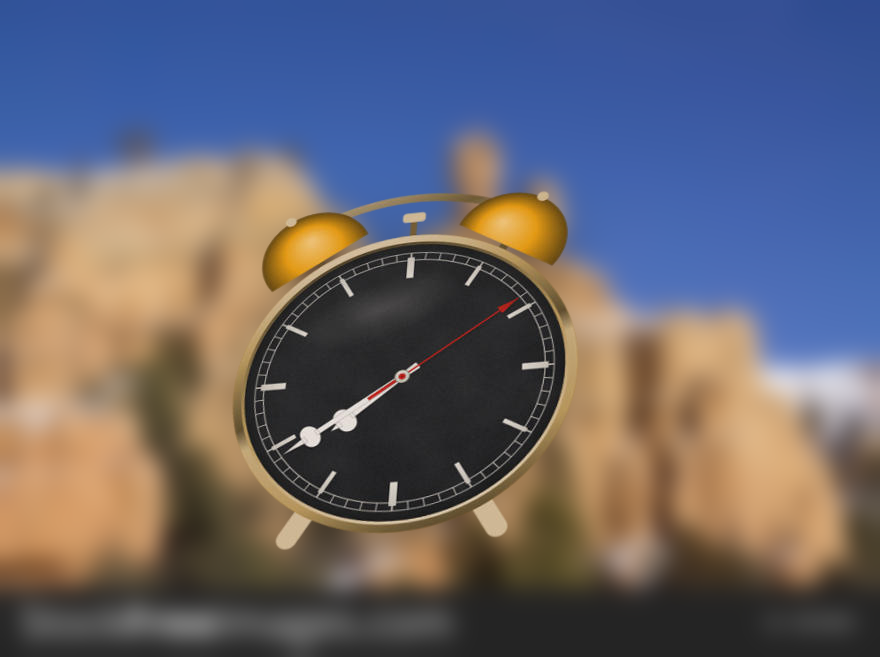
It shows 7.39.09
